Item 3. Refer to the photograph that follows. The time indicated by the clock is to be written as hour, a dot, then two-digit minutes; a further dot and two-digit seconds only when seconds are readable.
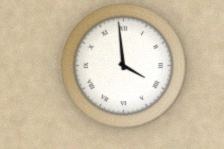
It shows 3.59
